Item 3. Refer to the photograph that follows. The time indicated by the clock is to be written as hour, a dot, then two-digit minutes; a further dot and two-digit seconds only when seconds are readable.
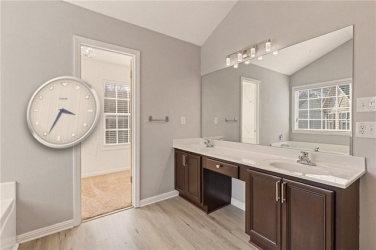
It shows 3.34
